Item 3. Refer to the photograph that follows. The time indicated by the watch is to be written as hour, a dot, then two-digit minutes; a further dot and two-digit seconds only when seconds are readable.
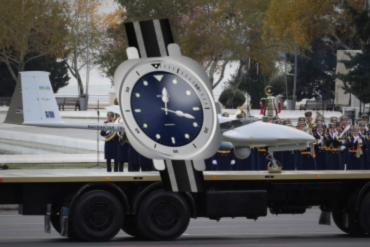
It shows 12.18
